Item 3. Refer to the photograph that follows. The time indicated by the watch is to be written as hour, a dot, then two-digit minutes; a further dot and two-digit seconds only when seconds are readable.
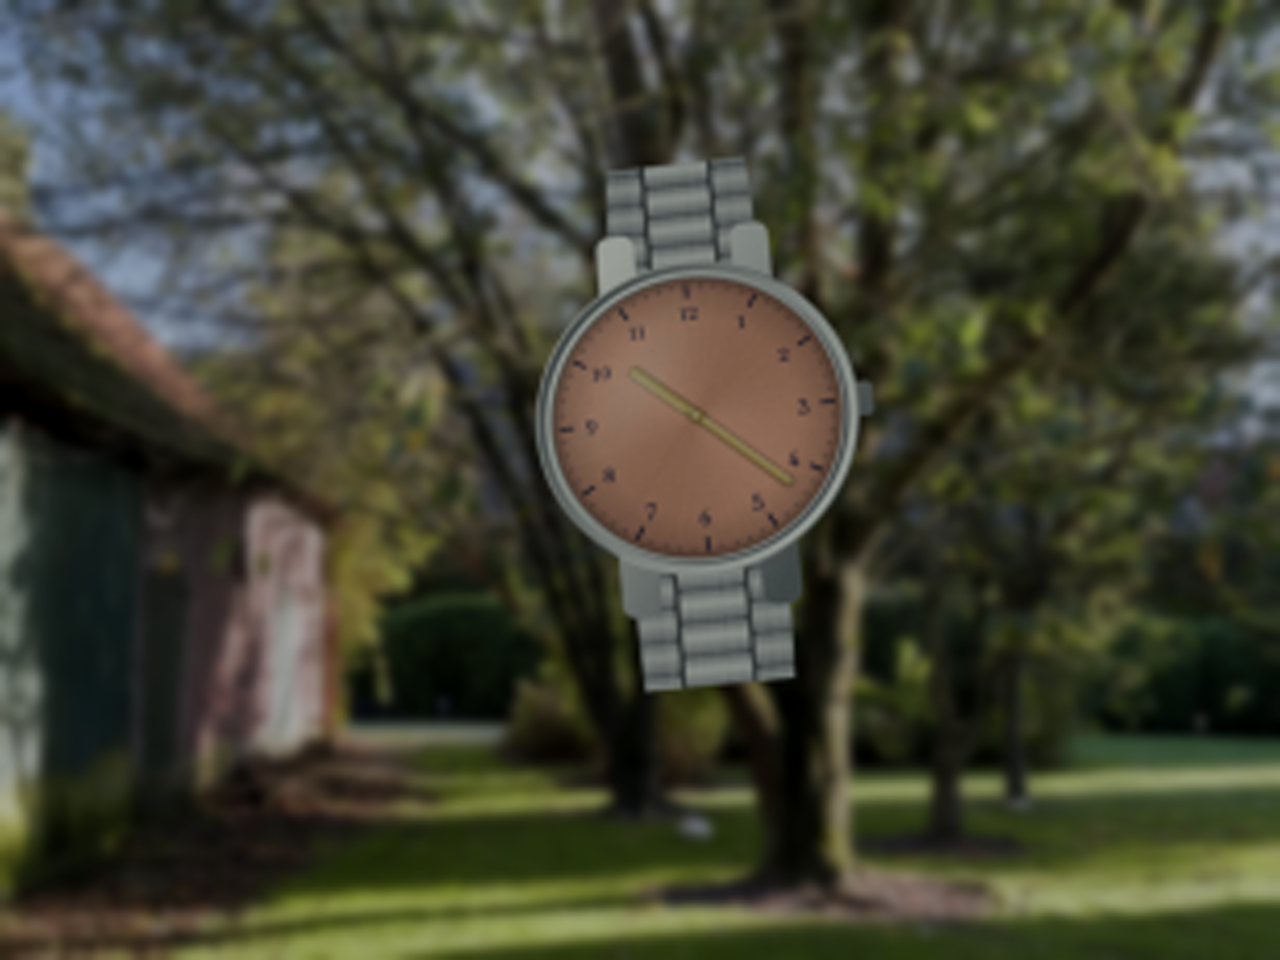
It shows 10.22
